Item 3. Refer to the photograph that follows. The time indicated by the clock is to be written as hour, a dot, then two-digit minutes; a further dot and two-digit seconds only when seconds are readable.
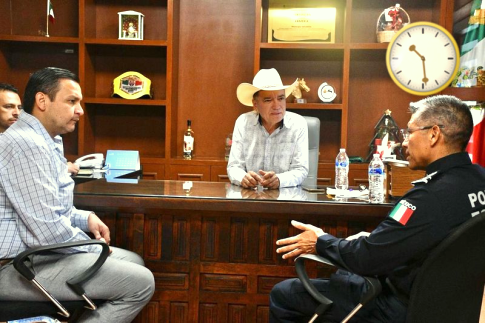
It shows 10.29
